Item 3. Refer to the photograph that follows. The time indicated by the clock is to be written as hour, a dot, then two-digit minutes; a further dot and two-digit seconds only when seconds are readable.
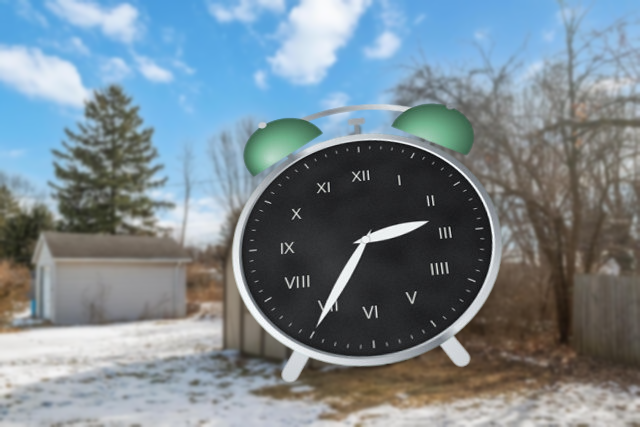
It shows 2.35
